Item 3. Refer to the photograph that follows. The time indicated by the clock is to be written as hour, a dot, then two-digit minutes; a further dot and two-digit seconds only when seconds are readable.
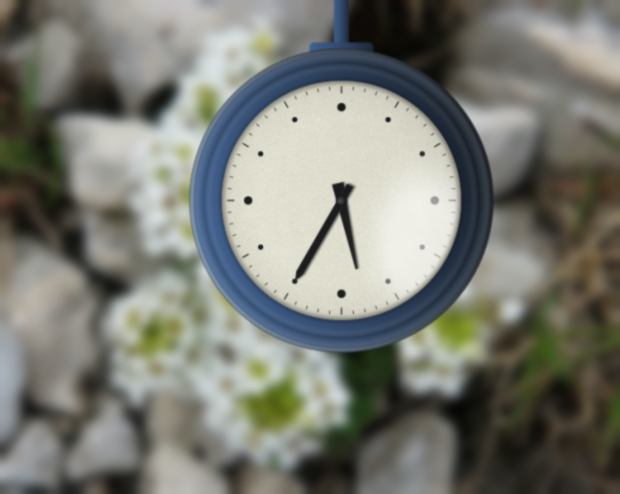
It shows 5.35
